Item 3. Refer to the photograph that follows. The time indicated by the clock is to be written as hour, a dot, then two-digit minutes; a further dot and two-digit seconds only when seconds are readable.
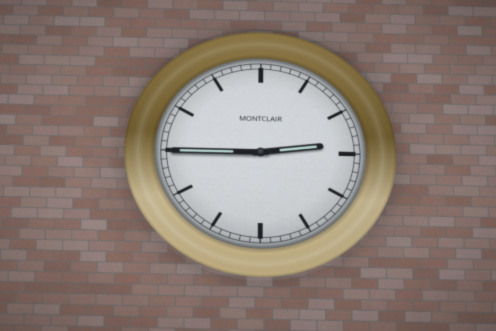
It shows 2.45
